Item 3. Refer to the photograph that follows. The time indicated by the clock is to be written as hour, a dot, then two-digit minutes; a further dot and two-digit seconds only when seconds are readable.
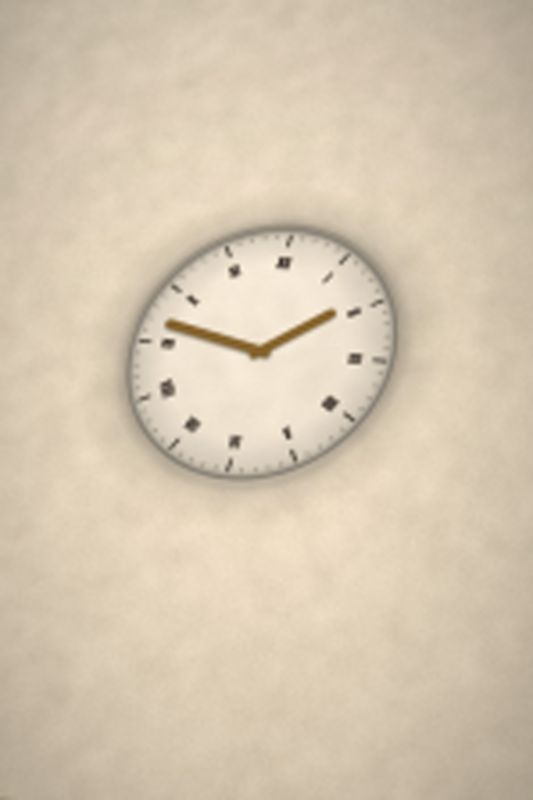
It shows 1.47
